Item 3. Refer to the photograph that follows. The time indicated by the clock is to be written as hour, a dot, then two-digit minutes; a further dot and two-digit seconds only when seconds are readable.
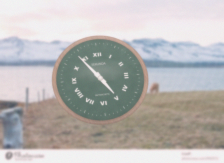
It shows 4.54
